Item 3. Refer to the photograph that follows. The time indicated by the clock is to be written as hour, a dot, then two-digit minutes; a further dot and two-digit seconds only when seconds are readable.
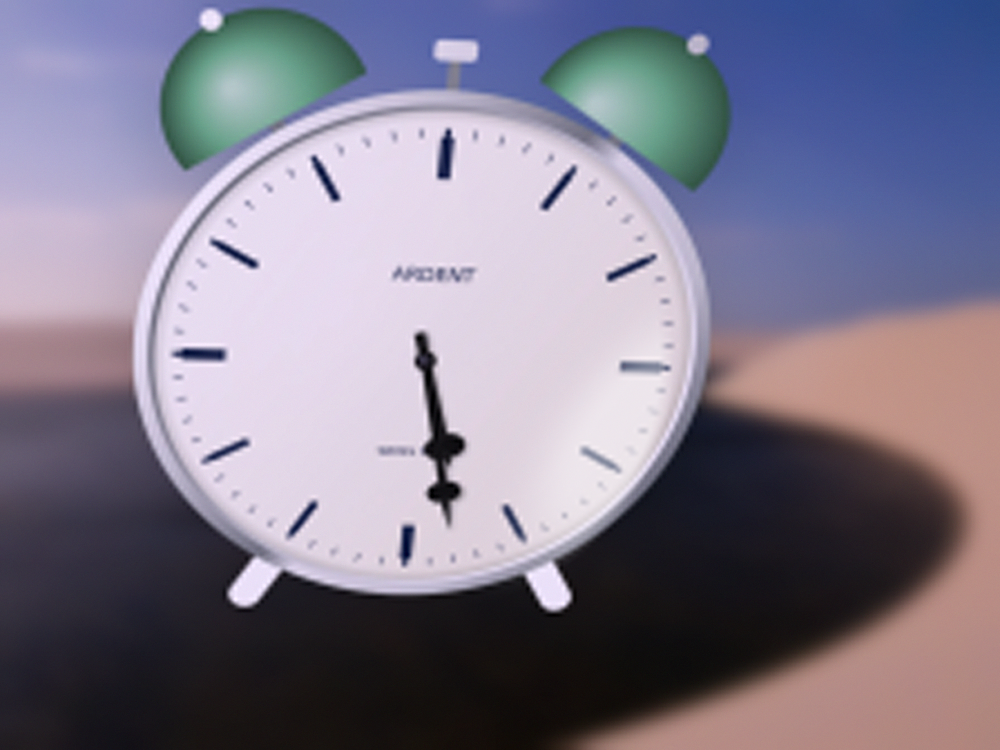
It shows 5.28
